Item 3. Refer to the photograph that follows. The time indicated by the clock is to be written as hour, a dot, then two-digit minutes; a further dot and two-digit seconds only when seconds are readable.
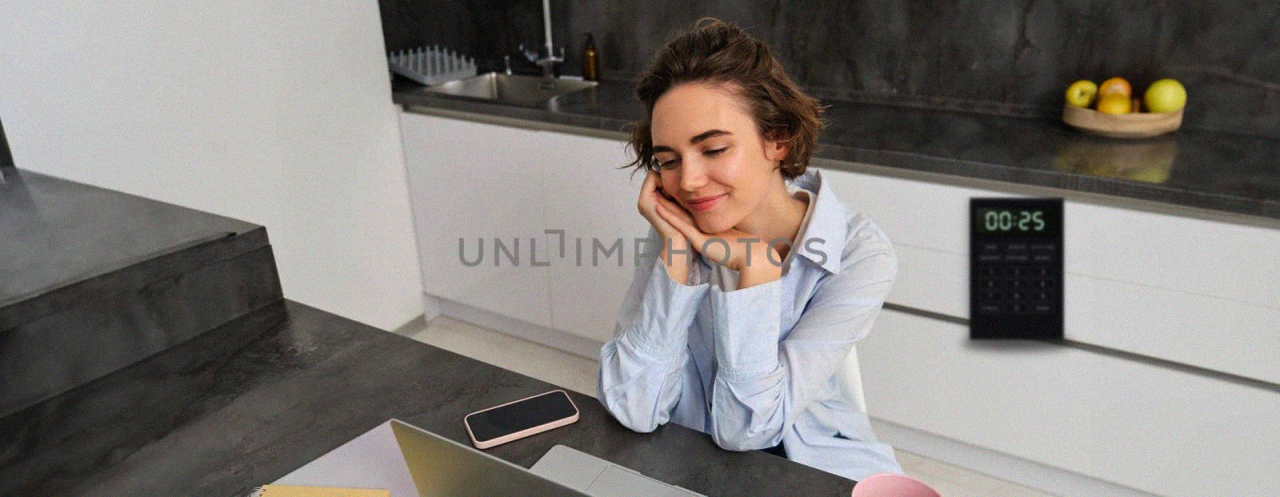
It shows 0.25
